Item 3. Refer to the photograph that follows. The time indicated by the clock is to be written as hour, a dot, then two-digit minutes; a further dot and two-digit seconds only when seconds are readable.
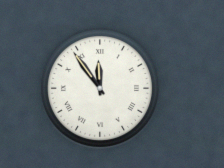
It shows 11.54
